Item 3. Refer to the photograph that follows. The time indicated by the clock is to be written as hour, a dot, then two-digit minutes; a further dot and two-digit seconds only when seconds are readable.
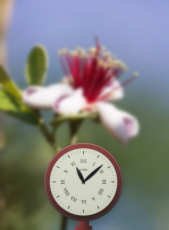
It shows 11.08
